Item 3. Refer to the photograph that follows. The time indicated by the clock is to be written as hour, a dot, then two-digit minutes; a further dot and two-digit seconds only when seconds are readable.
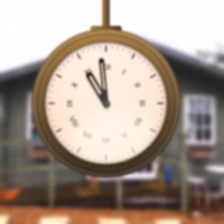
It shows 10.59
